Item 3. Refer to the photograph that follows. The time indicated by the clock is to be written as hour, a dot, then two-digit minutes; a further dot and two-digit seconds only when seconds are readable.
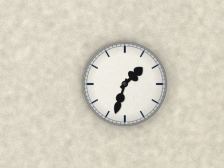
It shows 1.33
